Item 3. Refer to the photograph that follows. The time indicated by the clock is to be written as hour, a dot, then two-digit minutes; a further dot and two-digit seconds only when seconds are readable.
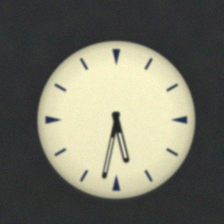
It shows 5.32
